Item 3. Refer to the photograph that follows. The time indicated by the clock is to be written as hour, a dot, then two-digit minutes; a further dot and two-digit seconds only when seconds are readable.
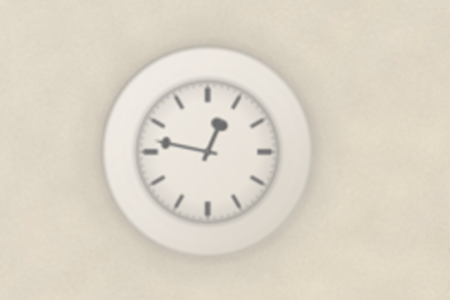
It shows 12.47
